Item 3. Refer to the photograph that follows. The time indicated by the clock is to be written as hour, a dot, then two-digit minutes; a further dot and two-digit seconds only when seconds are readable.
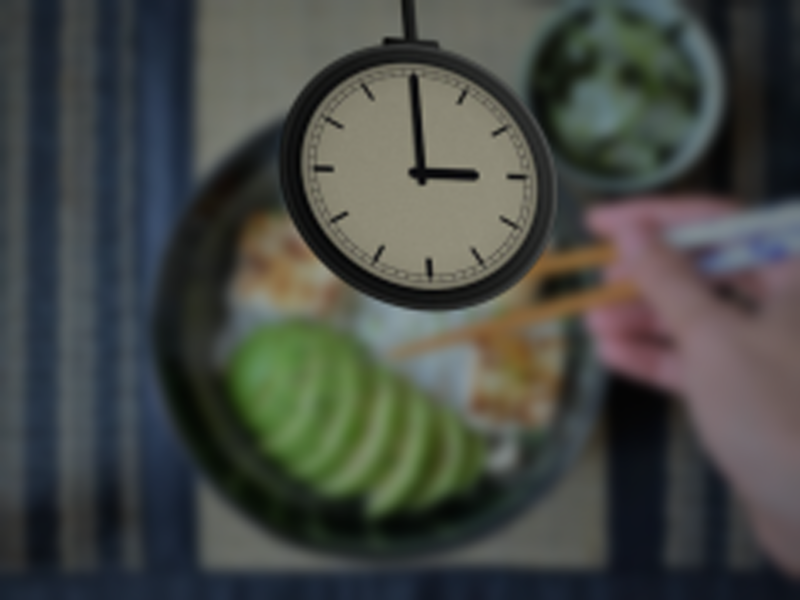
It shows 3.00
